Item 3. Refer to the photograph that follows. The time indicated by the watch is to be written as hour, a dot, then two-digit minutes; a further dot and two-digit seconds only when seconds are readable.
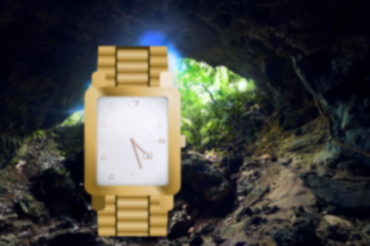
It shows 4.27
